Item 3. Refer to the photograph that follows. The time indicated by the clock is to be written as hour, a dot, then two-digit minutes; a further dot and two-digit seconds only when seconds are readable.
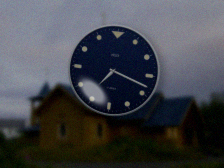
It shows 7.18
